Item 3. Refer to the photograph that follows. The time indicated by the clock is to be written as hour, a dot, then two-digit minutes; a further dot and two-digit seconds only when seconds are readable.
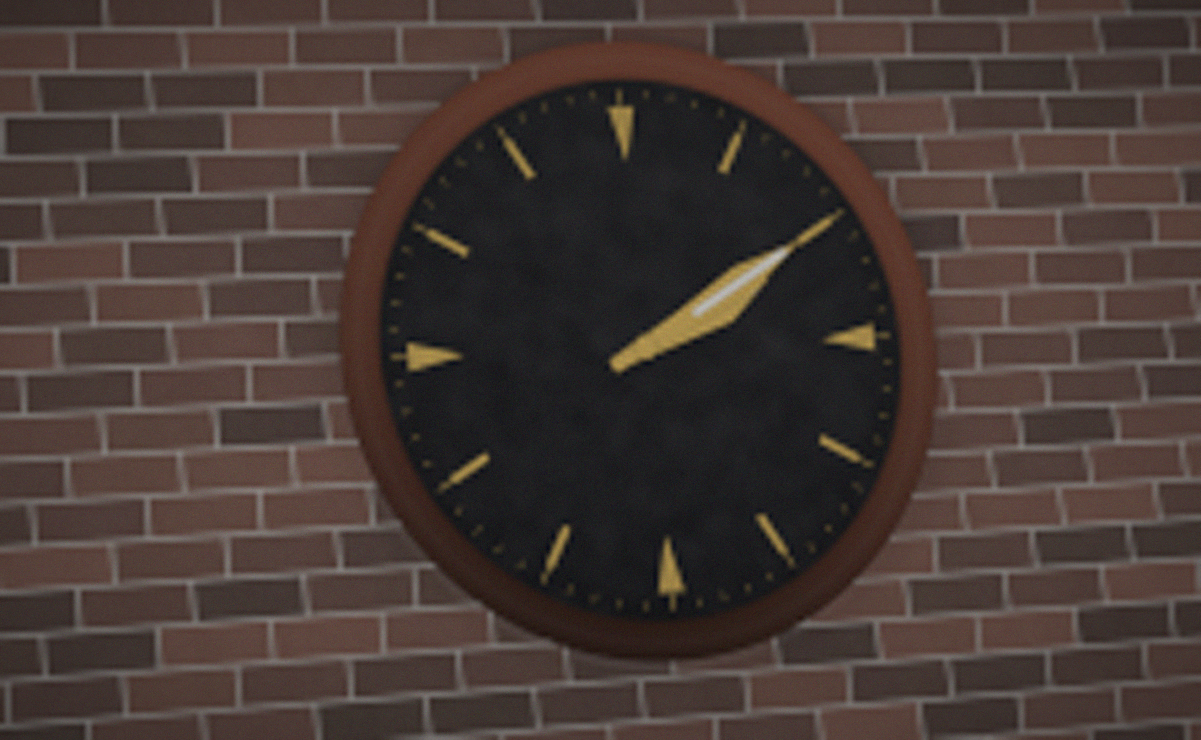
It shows 2.10
